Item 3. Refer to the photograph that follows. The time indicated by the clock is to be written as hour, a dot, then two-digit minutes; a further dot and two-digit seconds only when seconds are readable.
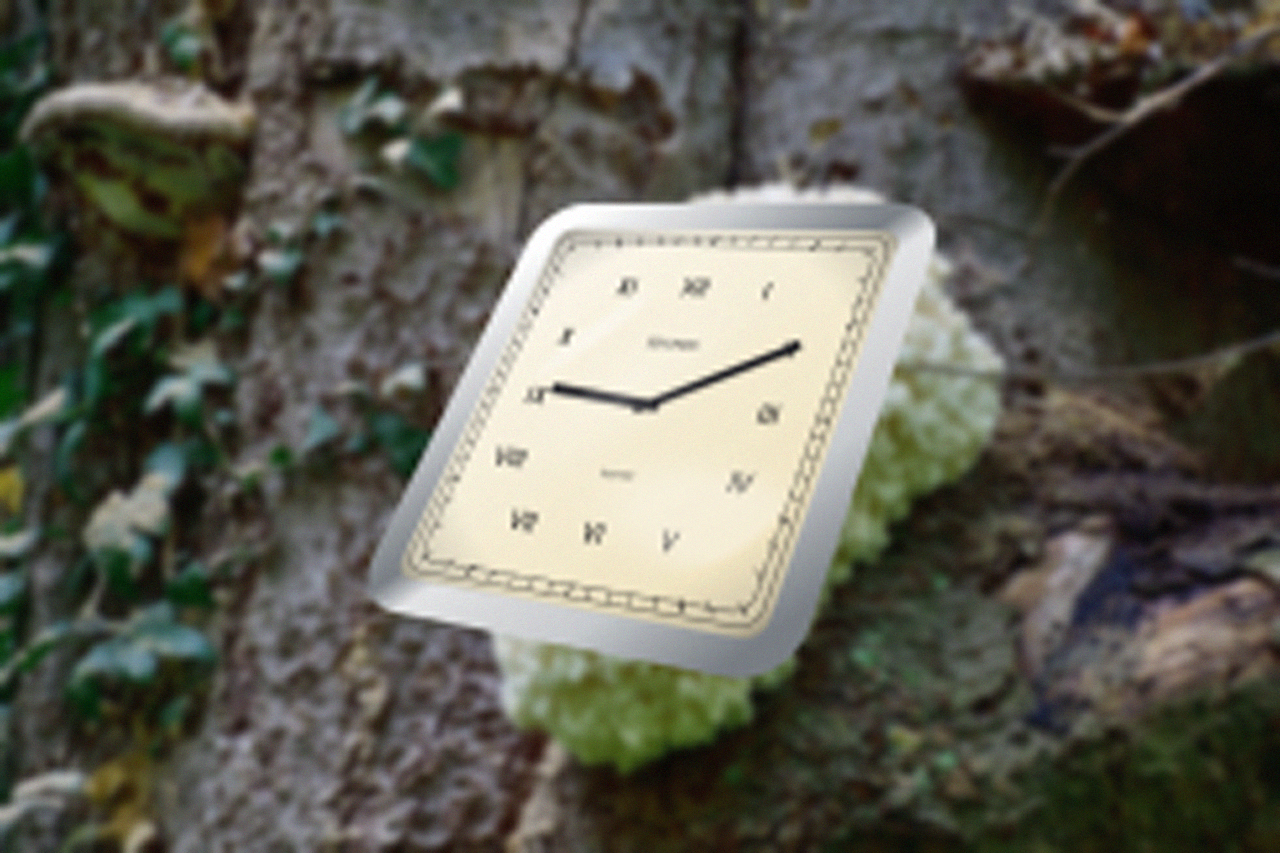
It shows 9.10
